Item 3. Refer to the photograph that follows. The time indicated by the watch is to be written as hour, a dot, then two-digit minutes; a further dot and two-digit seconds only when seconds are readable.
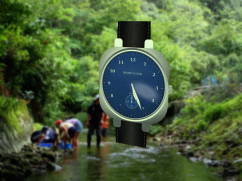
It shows 5.26
